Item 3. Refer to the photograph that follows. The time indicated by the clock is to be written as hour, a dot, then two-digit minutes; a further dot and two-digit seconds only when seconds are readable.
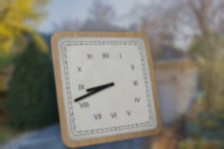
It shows 8.42
